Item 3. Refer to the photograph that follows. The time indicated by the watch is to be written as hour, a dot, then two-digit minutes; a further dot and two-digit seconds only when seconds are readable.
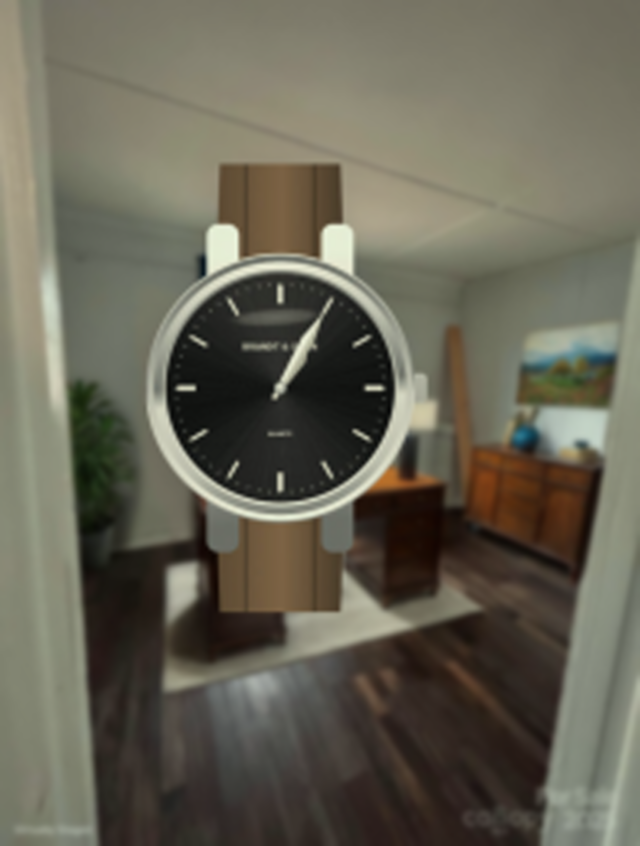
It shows 1.05
